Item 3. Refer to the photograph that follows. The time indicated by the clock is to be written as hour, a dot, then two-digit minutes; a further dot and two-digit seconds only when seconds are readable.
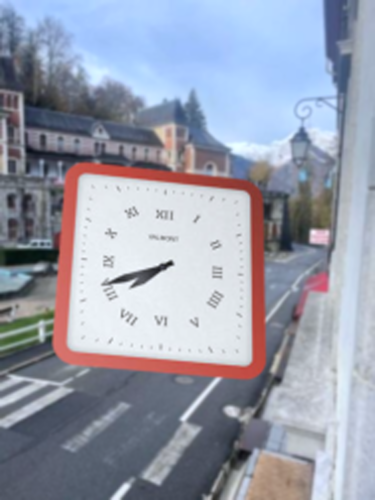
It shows 7.41
